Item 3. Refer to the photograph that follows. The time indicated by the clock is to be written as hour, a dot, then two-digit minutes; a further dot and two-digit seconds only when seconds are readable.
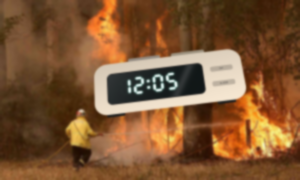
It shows 12.05
